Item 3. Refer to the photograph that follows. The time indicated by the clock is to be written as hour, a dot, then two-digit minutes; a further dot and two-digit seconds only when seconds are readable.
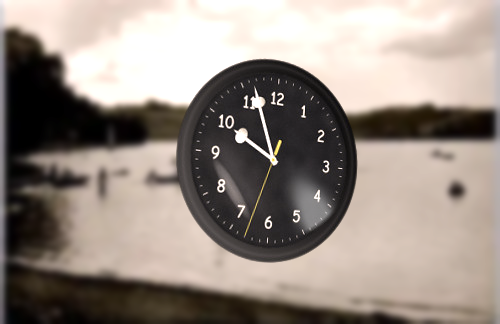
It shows 9.56.33
